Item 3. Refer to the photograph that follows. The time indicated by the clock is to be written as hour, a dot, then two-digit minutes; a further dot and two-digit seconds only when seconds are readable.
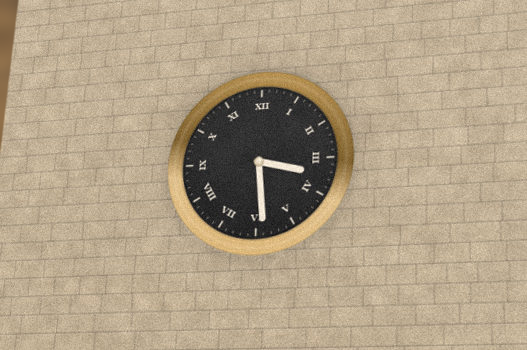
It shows 3.29
